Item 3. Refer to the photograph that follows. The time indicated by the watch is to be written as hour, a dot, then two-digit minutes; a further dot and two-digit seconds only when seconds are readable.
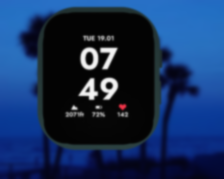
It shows 7.49
